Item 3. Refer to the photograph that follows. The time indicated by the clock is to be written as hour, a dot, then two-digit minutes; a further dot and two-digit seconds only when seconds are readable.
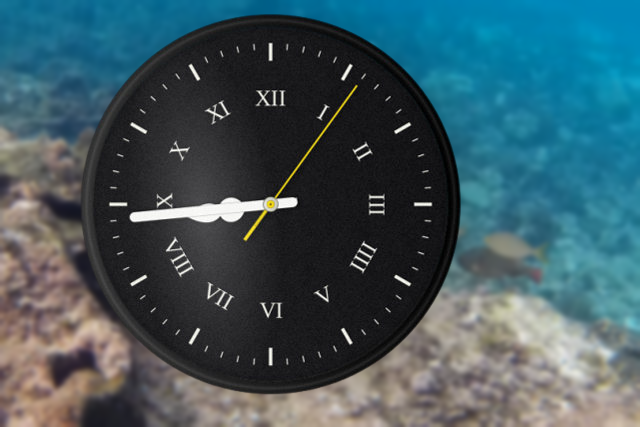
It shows 8.44.06
